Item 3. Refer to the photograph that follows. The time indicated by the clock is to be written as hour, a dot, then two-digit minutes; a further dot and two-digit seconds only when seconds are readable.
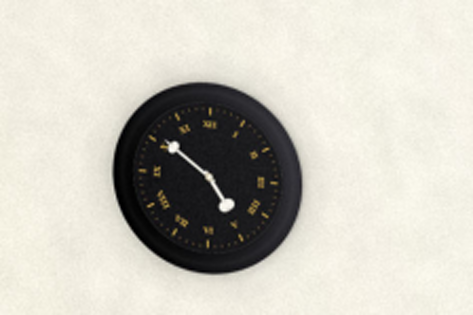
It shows 4.51
